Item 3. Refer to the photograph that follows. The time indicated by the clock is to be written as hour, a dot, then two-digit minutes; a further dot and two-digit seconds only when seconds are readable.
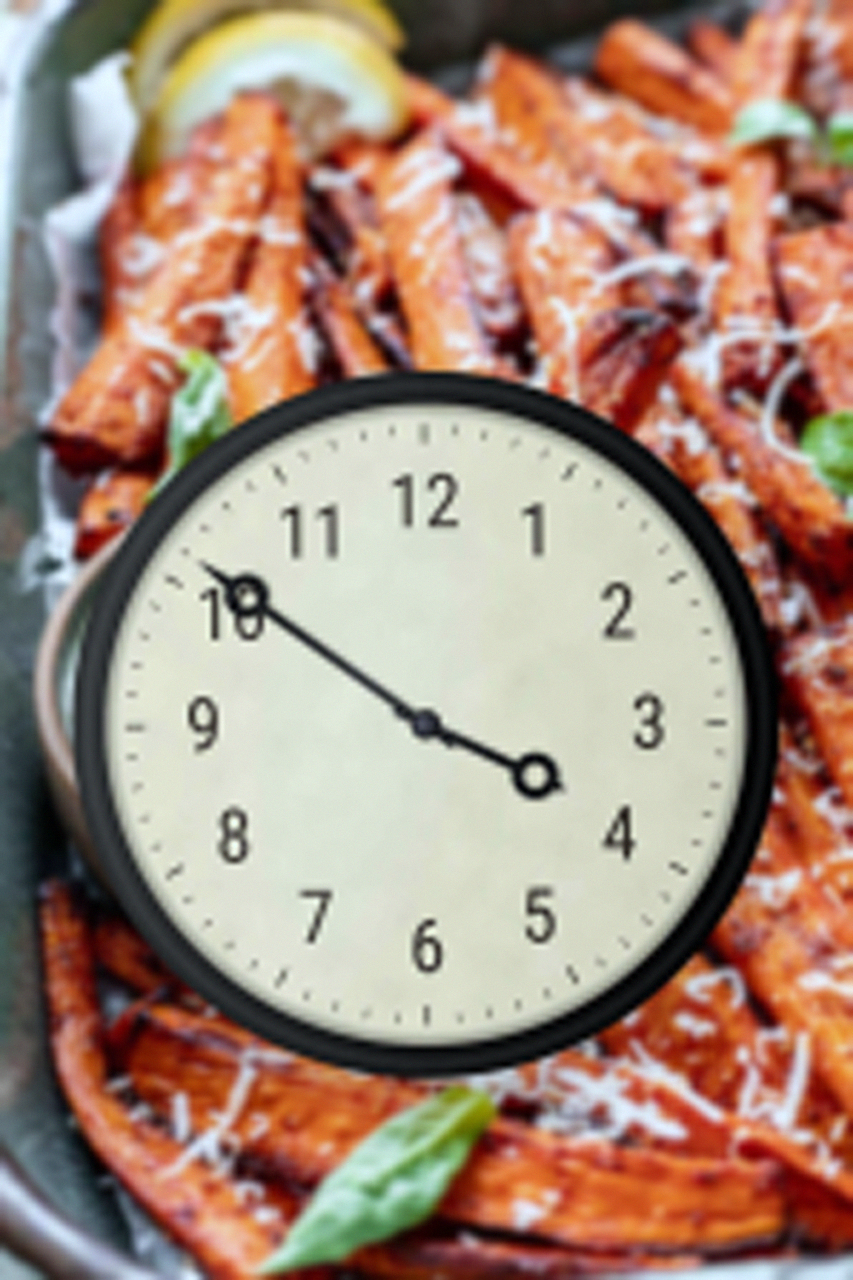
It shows 3.51
